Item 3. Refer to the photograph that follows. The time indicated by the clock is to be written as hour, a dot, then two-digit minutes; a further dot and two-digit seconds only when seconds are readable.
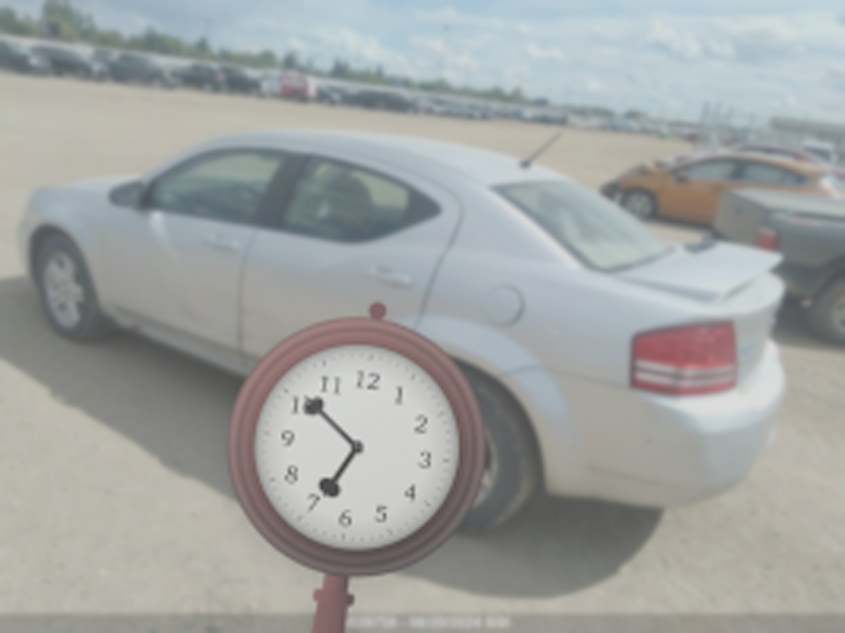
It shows 6.51
